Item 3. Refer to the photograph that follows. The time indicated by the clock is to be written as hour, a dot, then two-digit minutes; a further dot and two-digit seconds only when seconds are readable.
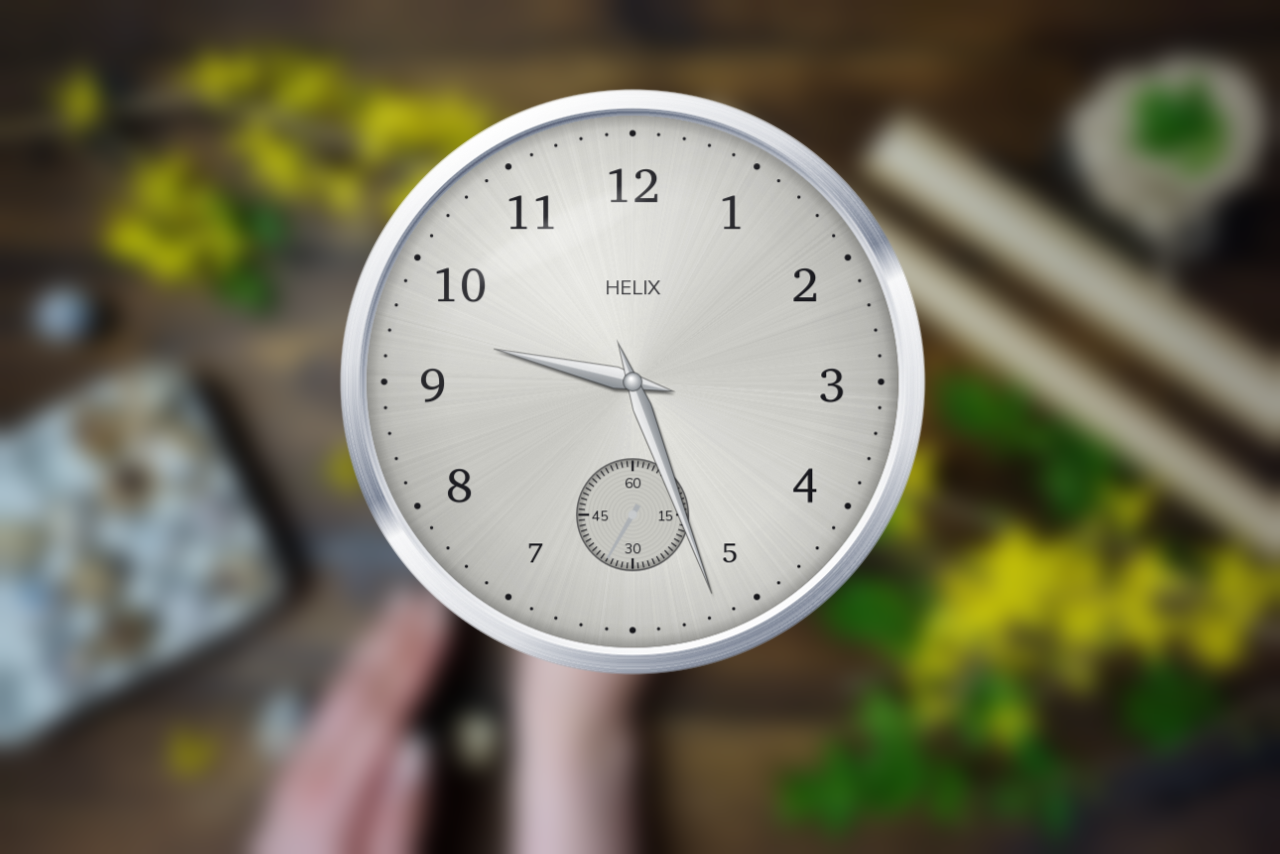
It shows 9.26.35
